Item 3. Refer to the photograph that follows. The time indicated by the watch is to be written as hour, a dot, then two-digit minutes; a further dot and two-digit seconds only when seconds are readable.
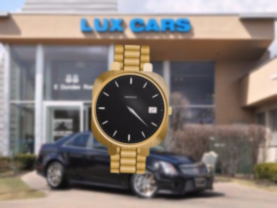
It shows 4.22
